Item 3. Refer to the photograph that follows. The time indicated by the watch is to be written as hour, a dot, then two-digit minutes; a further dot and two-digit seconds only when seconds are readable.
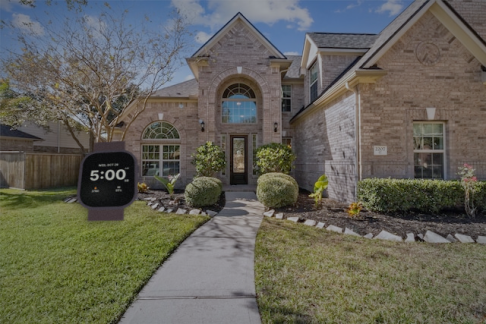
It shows 5.00
